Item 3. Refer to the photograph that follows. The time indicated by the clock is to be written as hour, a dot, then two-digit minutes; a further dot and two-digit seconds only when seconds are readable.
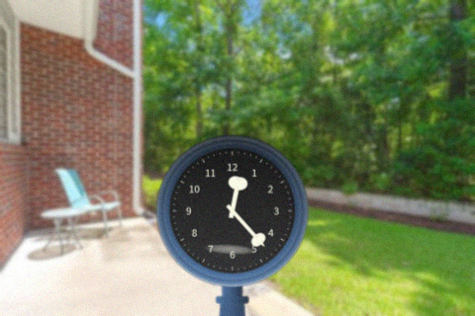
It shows 12.23
